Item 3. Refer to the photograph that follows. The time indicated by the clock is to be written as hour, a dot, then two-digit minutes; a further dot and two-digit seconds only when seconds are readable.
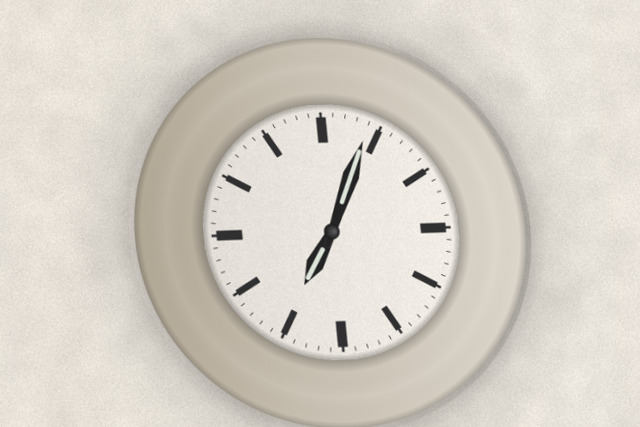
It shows 7.04
